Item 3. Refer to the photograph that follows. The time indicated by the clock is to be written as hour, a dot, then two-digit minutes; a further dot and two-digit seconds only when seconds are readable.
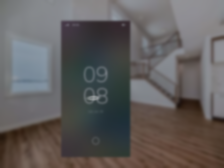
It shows 9.08
